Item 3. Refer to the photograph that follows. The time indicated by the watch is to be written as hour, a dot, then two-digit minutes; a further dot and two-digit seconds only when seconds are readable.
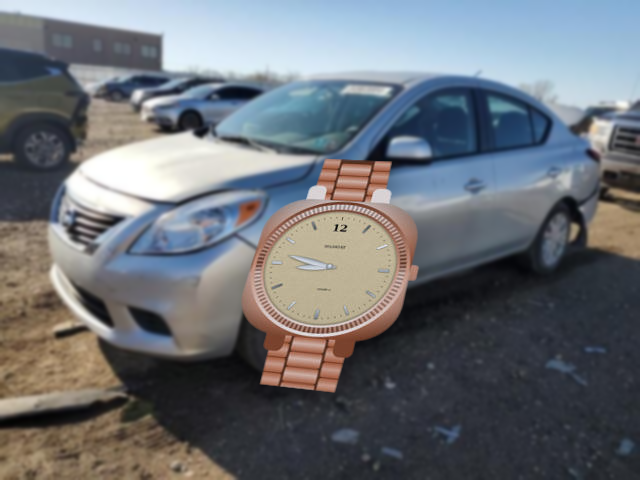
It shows 8.47
